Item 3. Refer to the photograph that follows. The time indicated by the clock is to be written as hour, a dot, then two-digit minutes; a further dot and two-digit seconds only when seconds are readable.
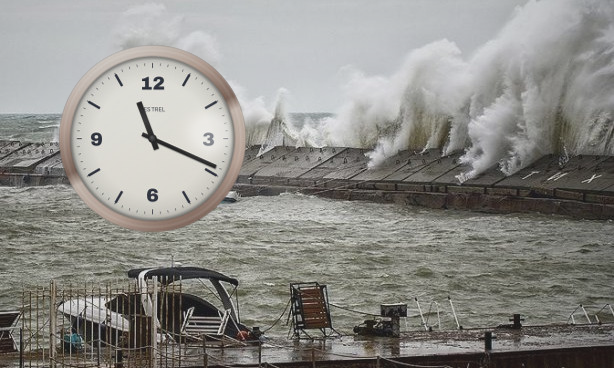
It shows 11.19
